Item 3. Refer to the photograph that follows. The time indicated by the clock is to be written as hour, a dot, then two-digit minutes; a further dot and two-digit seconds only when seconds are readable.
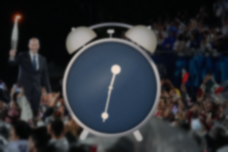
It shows 12.32
